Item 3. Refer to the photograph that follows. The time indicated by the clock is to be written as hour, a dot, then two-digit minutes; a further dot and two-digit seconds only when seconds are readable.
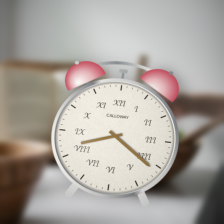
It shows 8.21
